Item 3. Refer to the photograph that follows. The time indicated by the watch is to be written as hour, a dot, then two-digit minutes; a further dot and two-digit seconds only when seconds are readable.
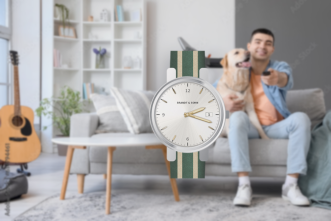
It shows 2.18
